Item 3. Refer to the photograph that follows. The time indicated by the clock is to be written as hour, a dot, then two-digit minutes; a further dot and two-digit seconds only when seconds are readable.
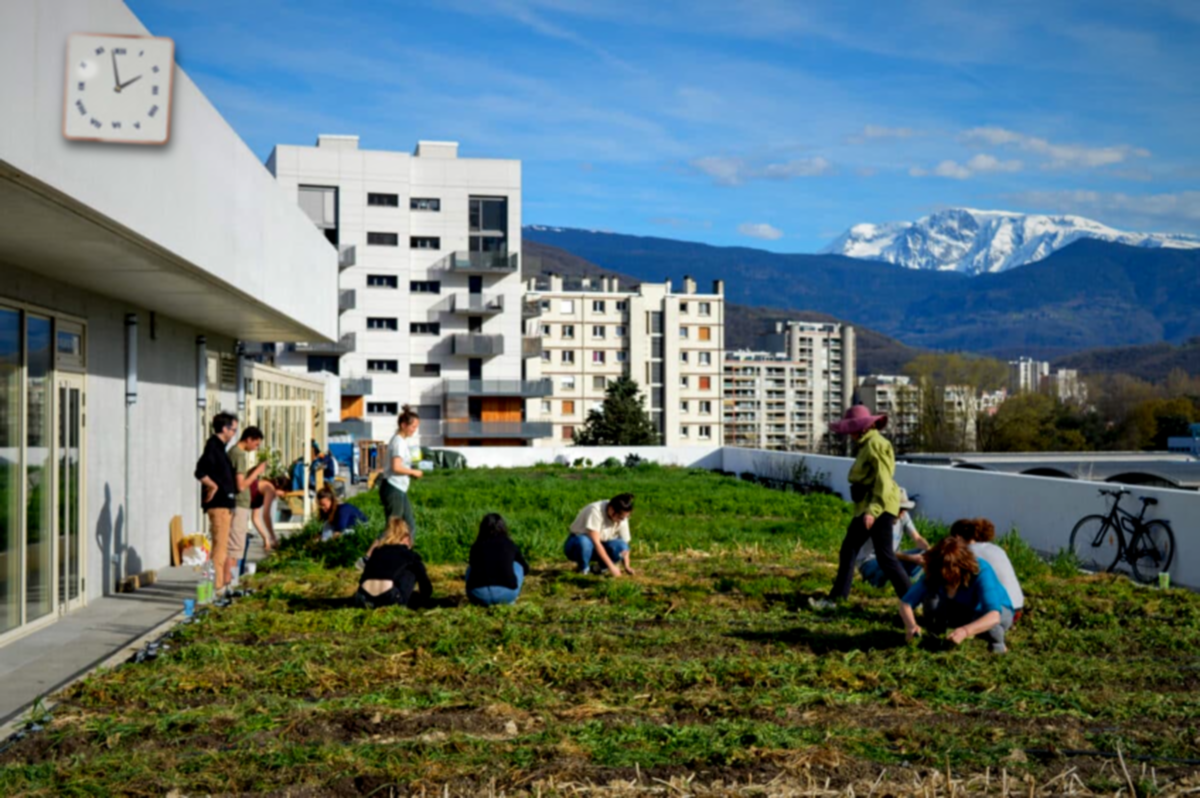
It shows 1.58
